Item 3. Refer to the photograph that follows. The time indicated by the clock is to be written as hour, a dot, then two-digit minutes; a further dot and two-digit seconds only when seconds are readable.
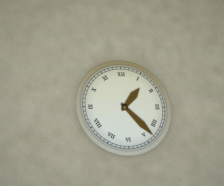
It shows 1.23
